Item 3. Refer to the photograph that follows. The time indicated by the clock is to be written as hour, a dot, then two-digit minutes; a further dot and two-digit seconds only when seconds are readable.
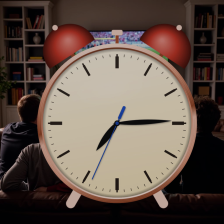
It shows 7.14.34
